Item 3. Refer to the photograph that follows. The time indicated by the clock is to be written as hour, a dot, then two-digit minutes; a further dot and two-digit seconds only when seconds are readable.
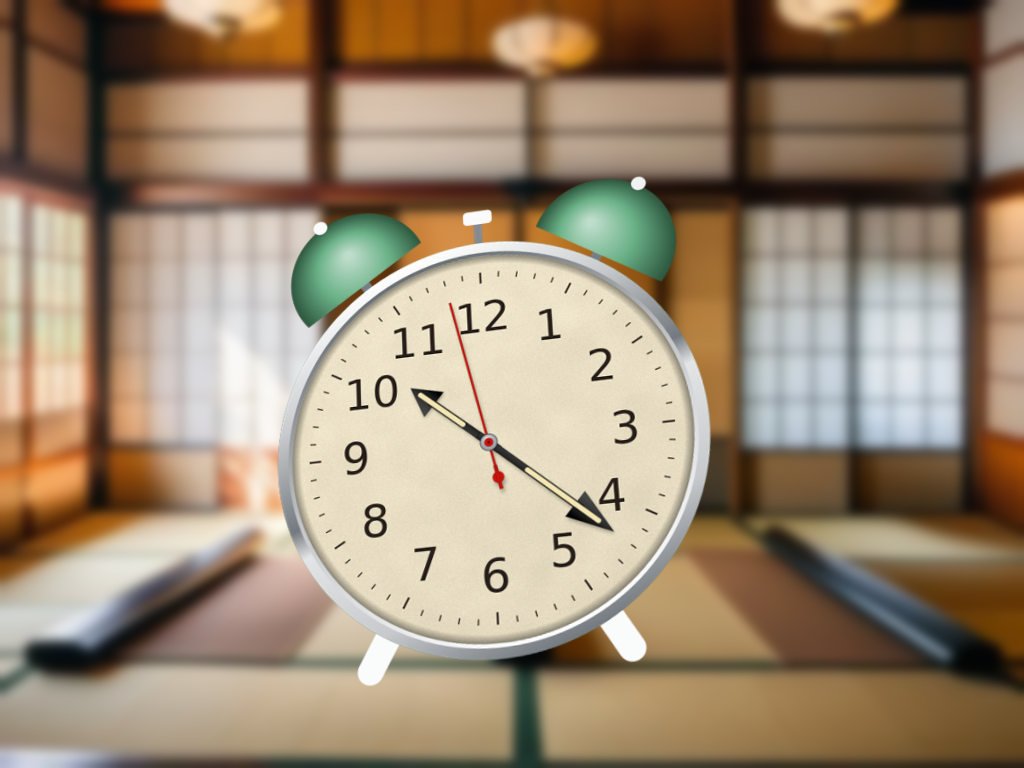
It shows 10.21.58
